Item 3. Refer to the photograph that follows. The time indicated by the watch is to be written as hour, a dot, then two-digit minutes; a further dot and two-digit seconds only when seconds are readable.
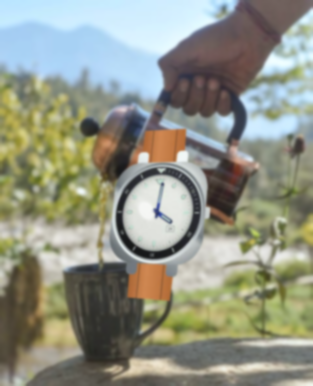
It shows 4.01
